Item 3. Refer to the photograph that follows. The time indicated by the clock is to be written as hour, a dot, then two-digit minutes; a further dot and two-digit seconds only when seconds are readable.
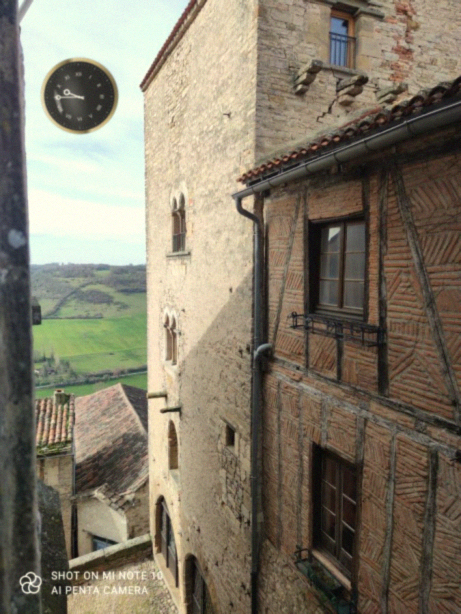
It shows 9.45
